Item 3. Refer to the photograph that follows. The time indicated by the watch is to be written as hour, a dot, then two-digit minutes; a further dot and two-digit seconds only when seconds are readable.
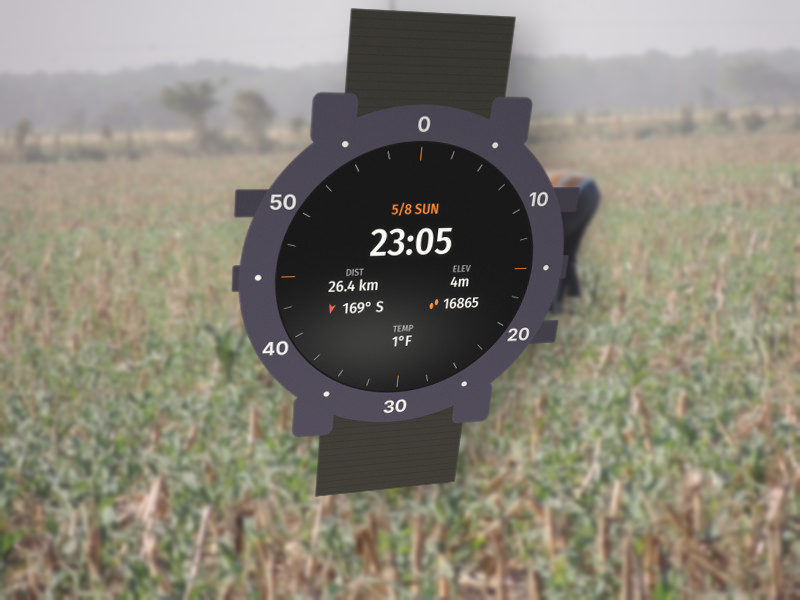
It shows 23.05
